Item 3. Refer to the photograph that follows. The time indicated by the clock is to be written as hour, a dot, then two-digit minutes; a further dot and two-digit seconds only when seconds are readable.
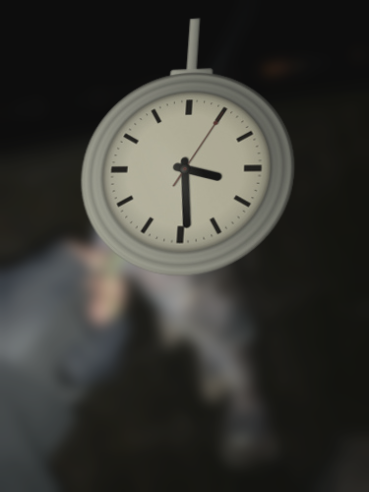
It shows 3.29.05
